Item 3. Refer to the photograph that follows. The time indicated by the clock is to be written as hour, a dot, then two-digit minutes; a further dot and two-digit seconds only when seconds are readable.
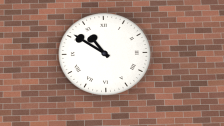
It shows 10.51
